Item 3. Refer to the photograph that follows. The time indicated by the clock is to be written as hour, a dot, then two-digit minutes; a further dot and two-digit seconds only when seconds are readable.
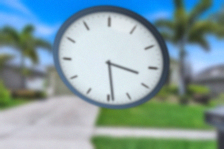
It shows 3.29
